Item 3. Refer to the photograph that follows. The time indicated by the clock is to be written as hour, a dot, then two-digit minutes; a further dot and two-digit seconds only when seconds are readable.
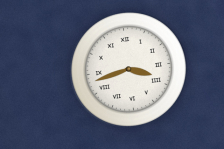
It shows 3.43
